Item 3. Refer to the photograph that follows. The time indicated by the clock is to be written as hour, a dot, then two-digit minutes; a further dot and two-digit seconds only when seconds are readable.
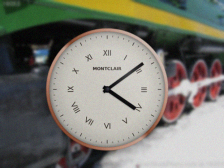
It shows 4.09
